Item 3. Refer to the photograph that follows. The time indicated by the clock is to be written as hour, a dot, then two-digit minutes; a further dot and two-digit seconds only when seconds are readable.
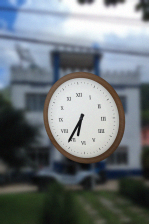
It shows 6.36
